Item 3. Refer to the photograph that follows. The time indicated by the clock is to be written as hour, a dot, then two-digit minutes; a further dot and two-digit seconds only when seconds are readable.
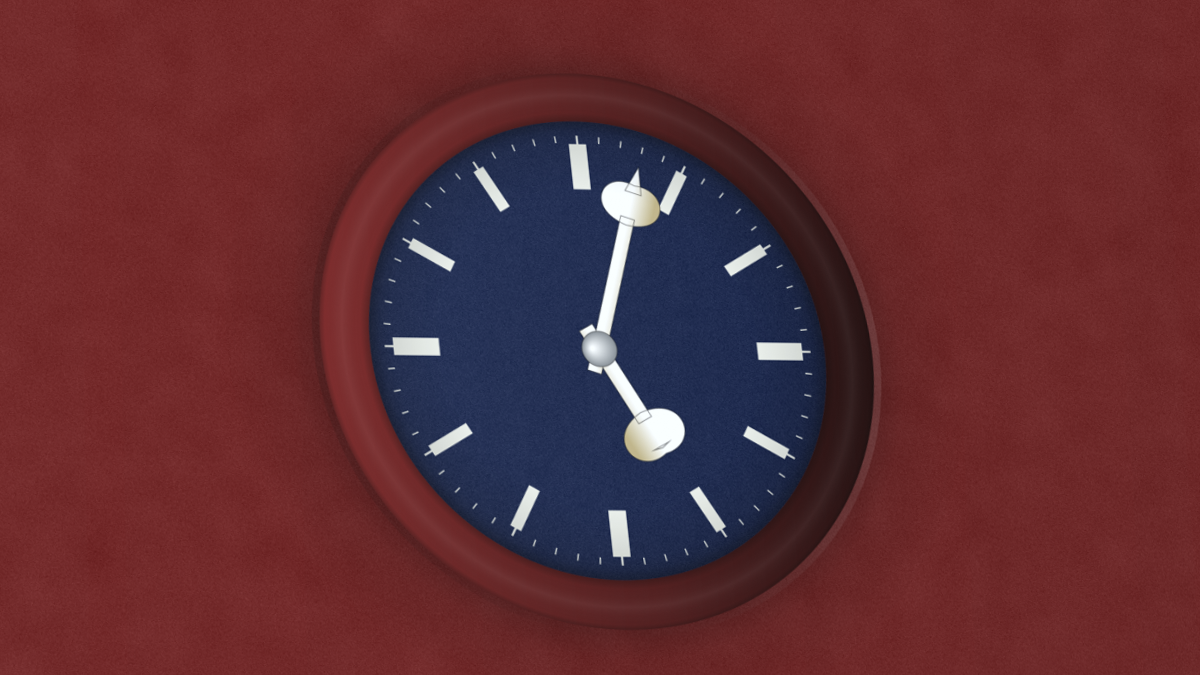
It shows 5.03
